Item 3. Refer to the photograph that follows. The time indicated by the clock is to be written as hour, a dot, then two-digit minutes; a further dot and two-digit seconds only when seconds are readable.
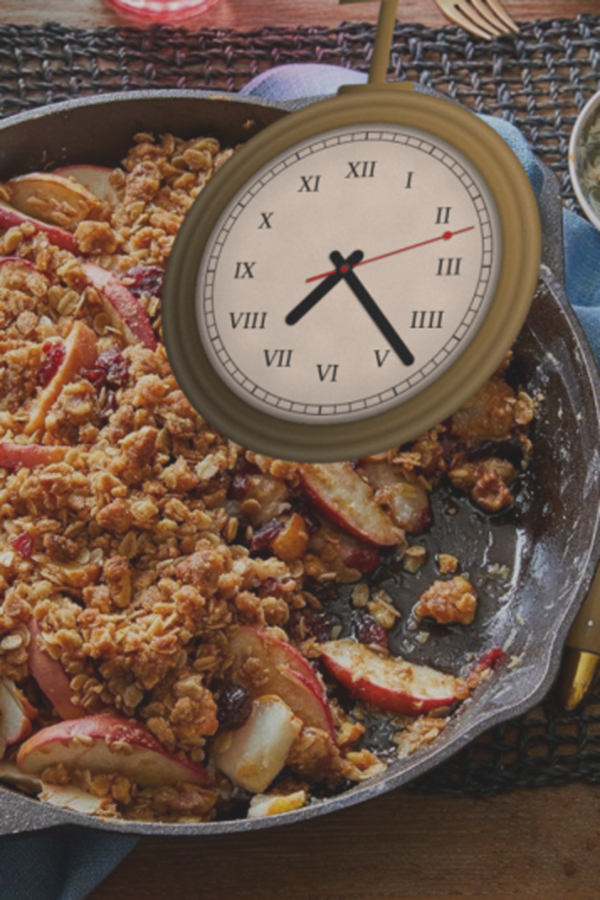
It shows 7.23.12
